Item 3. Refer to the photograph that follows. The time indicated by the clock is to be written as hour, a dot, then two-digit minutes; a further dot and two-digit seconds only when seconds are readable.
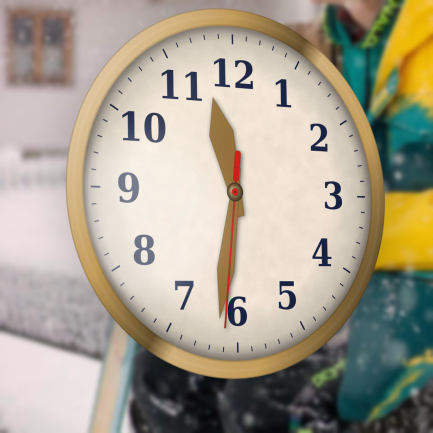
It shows 11.31.31
